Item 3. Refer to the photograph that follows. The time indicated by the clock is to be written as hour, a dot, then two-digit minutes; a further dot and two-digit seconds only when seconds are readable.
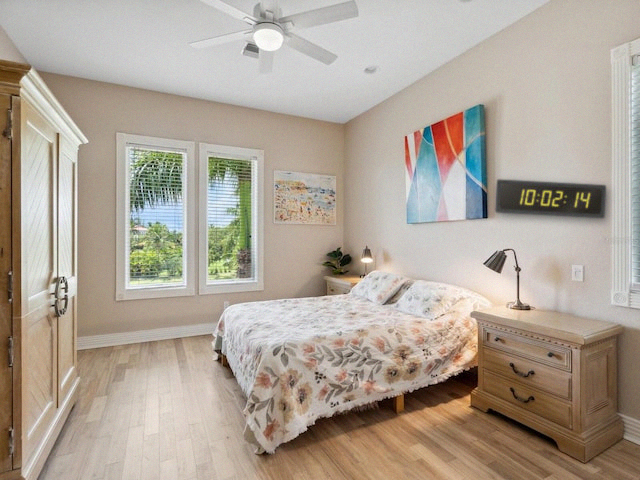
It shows 10.02.14
